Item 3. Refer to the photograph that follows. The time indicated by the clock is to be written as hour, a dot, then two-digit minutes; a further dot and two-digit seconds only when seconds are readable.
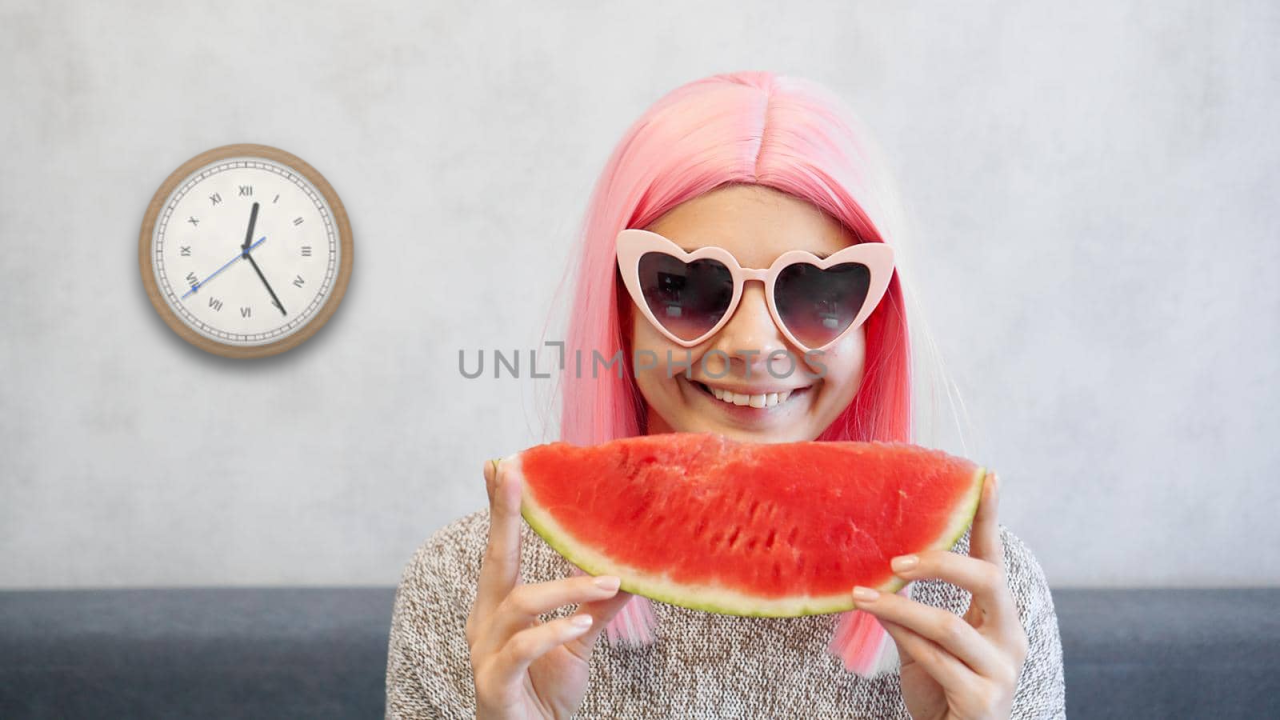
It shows 12.24.39
